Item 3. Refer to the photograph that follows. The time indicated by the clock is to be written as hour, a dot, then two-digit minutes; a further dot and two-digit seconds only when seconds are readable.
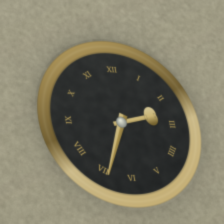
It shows 2.34
